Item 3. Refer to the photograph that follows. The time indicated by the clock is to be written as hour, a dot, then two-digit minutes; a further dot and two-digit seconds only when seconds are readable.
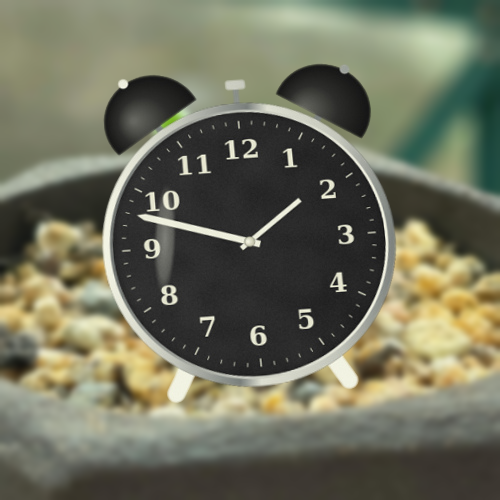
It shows 1.48
